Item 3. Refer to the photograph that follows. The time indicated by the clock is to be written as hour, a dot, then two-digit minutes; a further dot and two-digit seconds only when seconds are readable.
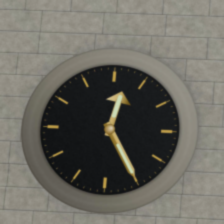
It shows 12.25
